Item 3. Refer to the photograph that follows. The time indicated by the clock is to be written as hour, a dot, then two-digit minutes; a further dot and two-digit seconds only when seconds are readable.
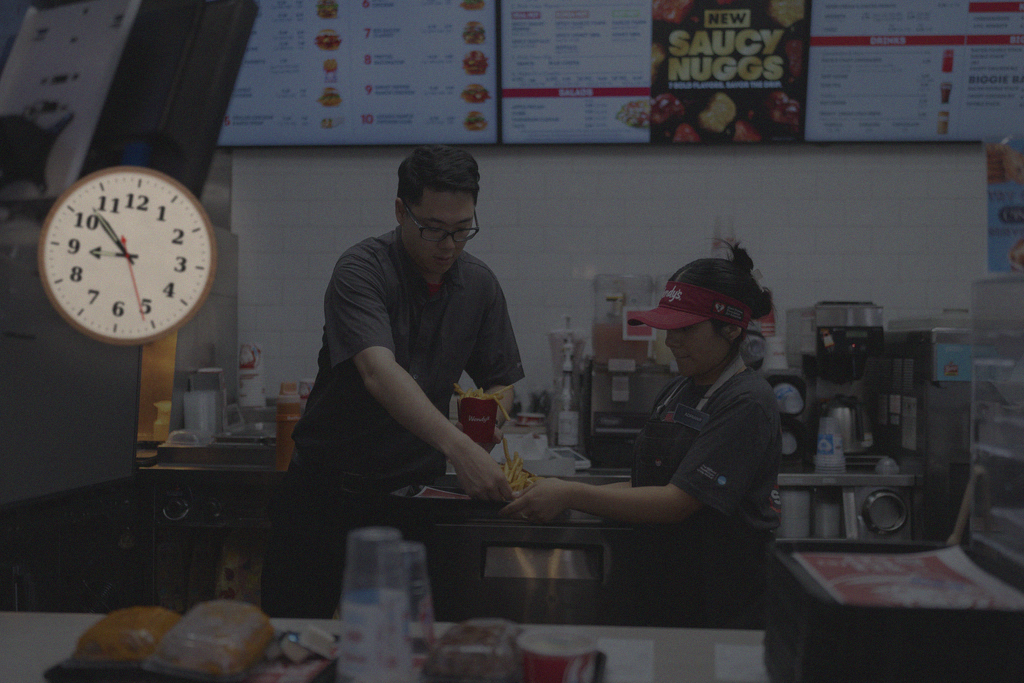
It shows 8.52.26
